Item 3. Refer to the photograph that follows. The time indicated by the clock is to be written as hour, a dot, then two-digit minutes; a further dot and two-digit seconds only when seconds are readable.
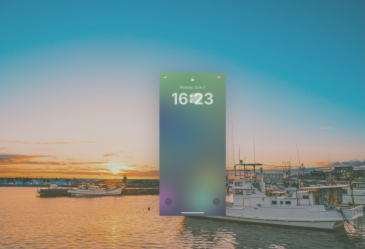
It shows 16.23
